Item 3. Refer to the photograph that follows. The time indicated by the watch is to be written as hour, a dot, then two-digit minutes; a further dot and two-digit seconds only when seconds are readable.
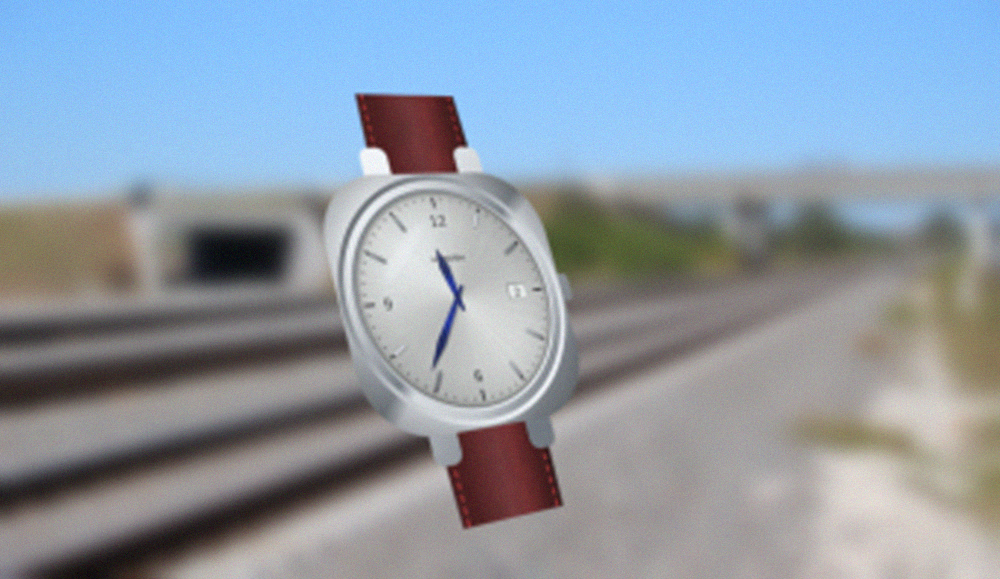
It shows 11.36
